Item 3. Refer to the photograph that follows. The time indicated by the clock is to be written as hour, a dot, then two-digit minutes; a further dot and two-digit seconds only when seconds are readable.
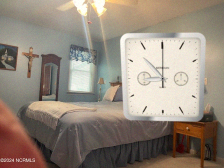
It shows 8.53
